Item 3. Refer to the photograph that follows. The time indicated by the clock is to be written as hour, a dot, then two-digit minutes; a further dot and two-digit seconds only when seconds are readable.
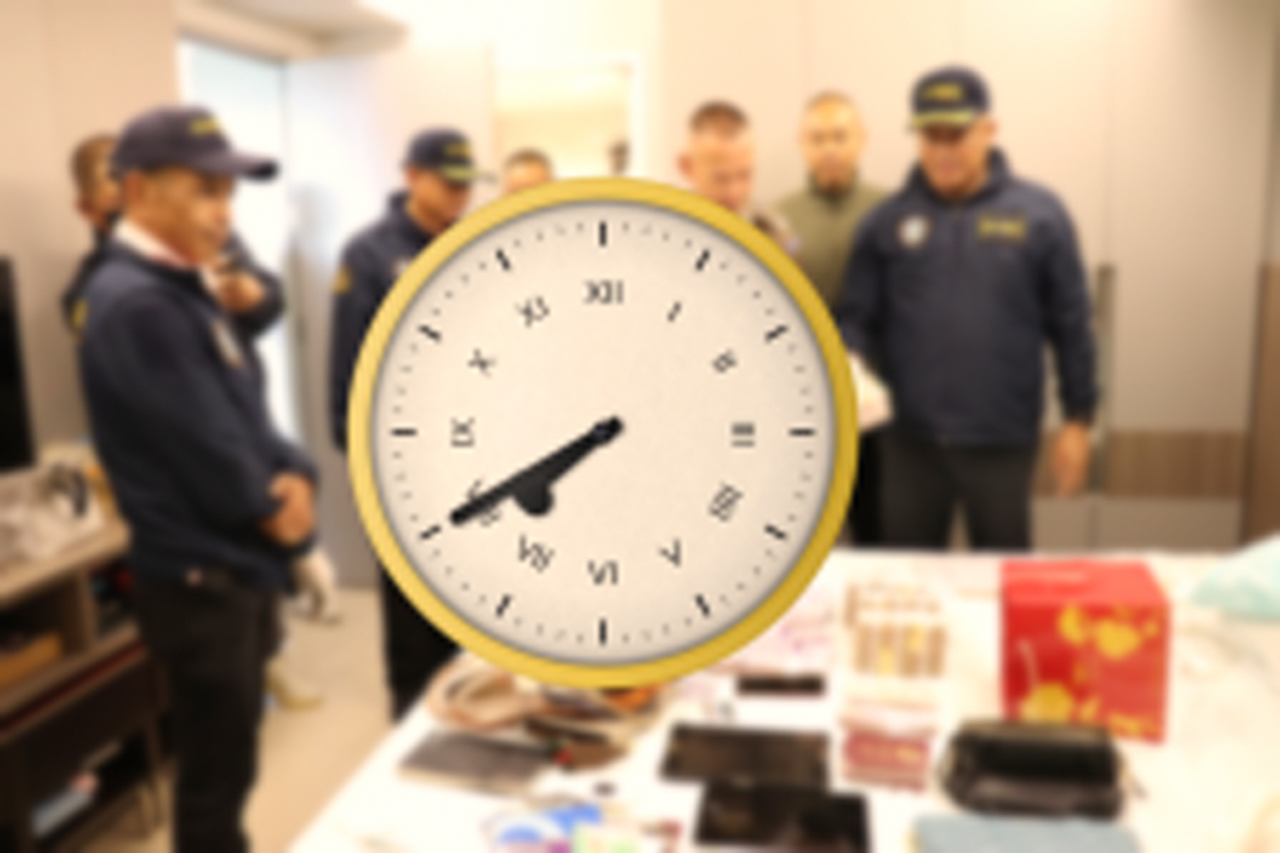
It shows 7.40
